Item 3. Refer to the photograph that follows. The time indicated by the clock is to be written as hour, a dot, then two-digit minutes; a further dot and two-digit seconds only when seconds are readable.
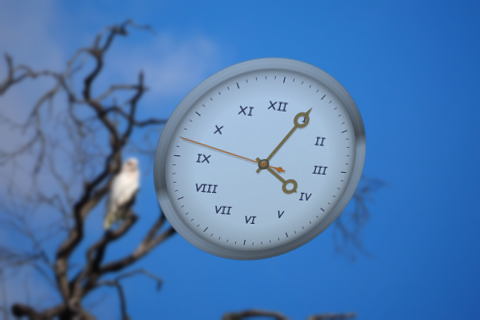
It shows 4.04.47
